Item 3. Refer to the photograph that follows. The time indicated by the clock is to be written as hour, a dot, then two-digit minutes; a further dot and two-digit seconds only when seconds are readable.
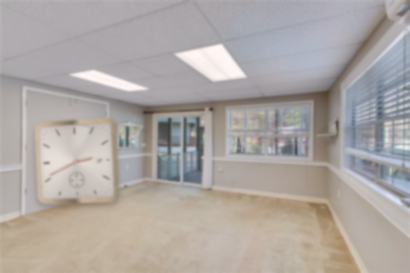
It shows 2.41
